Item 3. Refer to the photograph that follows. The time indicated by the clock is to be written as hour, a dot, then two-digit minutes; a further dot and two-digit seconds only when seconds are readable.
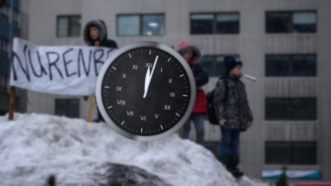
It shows 12.02
